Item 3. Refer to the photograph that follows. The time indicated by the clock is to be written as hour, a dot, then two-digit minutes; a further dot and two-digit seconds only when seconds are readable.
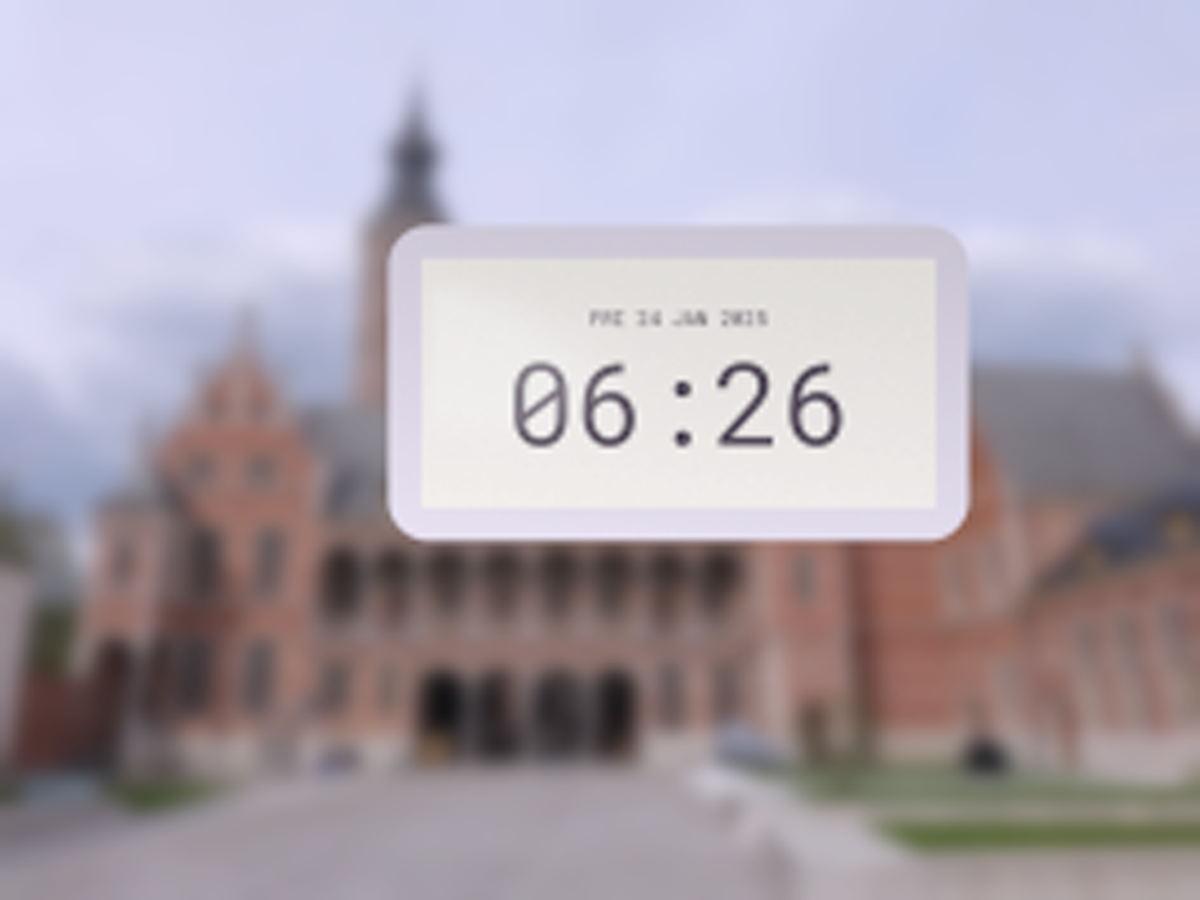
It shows 6.26
